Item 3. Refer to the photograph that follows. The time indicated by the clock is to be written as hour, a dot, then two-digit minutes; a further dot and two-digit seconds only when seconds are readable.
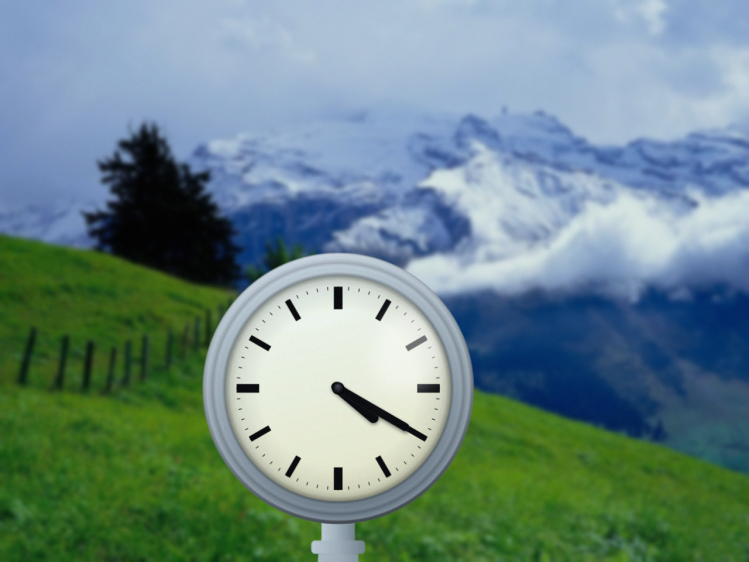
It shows 4.20
